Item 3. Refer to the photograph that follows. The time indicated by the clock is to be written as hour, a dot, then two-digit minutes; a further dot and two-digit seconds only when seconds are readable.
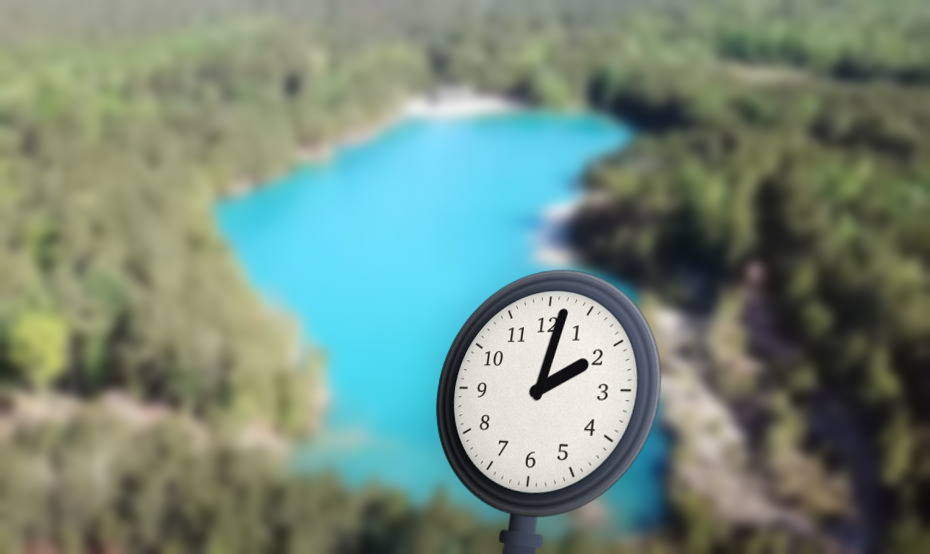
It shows 2.02
